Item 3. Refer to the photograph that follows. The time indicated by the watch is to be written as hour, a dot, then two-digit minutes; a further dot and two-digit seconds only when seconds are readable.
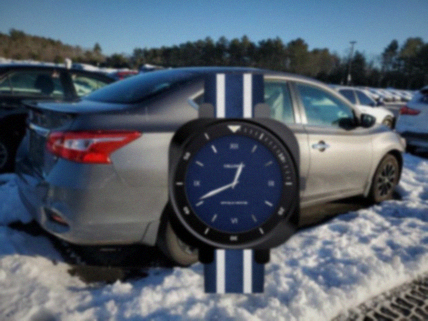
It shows 12.41
